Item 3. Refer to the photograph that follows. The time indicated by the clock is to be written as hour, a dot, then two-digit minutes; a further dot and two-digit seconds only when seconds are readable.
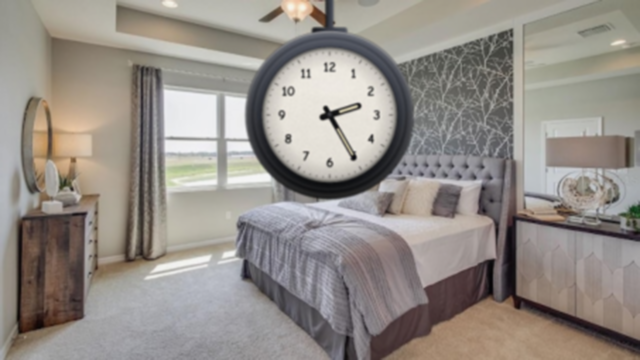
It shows 2.25
